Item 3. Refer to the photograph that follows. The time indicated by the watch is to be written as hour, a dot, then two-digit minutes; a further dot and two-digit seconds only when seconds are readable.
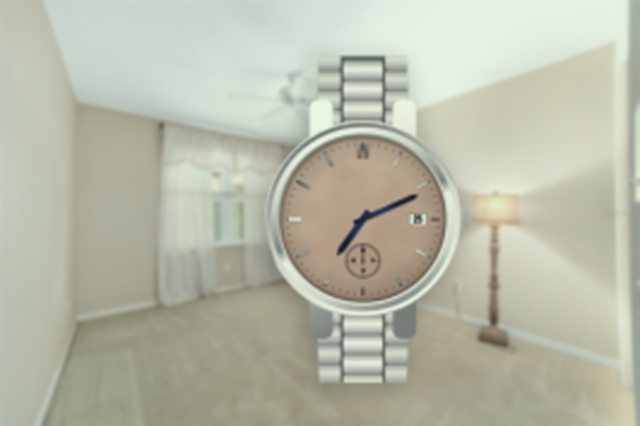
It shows 7.11
